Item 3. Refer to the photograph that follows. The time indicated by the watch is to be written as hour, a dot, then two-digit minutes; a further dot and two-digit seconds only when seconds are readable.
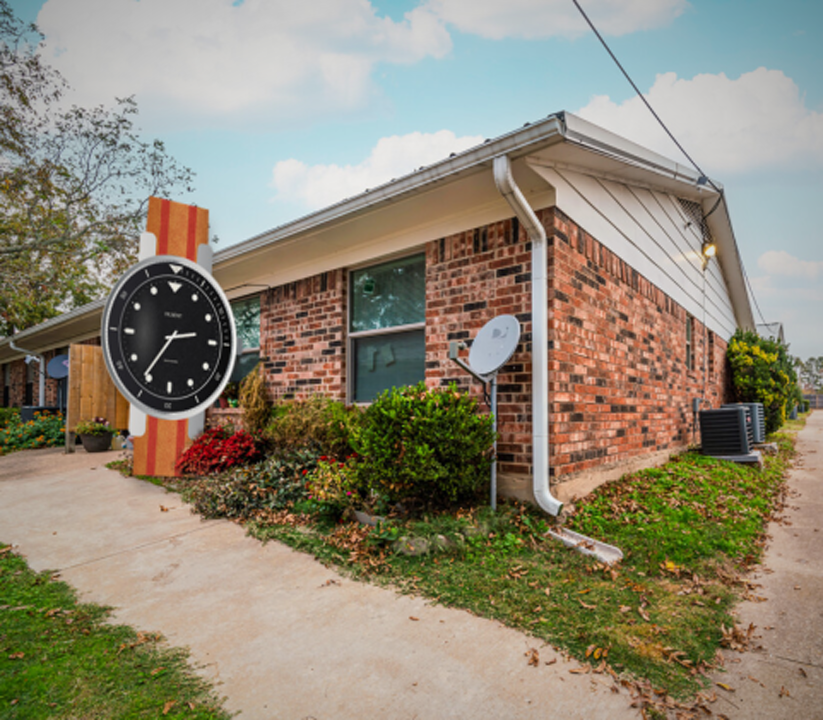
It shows 2.36
